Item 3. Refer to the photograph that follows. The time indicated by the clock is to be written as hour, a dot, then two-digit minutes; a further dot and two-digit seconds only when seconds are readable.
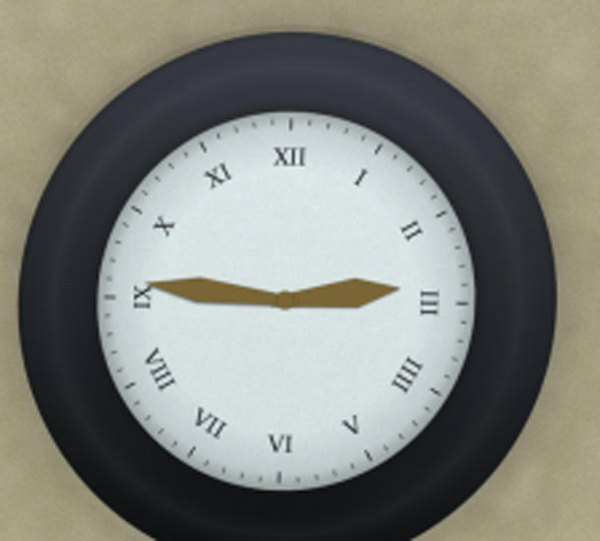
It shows 2.46
